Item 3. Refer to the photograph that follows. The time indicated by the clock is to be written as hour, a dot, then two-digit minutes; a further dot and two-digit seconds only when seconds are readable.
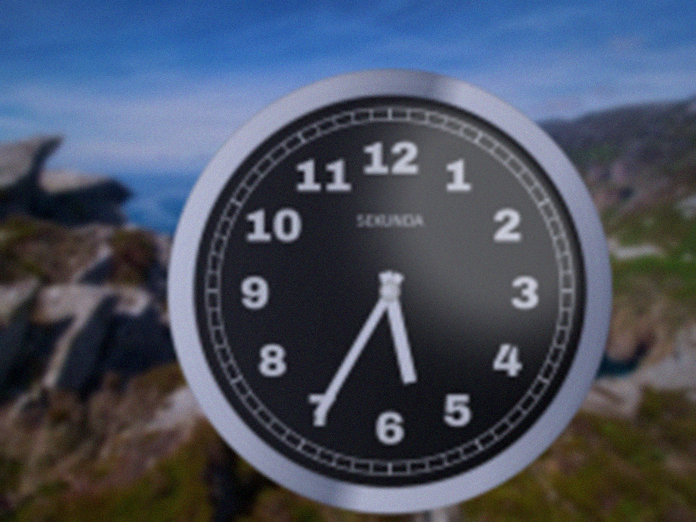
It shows 5.35
